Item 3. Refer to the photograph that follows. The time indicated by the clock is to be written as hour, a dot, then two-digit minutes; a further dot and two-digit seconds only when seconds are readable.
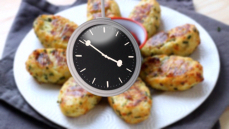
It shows 3.51
